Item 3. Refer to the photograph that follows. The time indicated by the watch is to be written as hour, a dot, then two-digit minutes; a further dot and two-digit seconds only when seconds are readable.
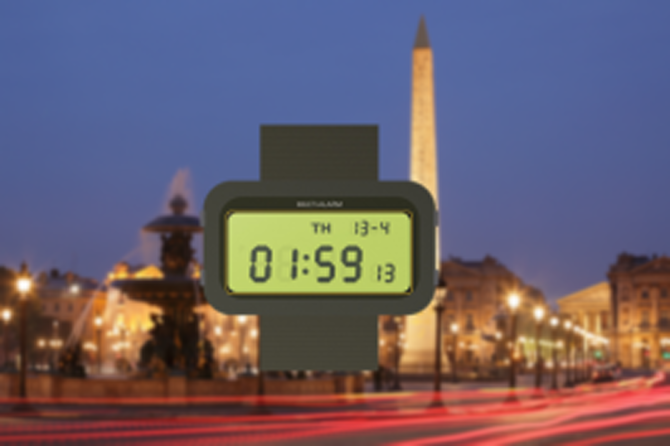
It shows 1.59.13
